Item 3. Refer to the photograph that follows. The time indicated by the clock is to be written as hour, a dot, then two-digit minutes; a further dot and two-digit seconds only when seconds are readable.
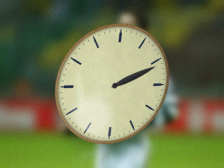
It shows 2.11
